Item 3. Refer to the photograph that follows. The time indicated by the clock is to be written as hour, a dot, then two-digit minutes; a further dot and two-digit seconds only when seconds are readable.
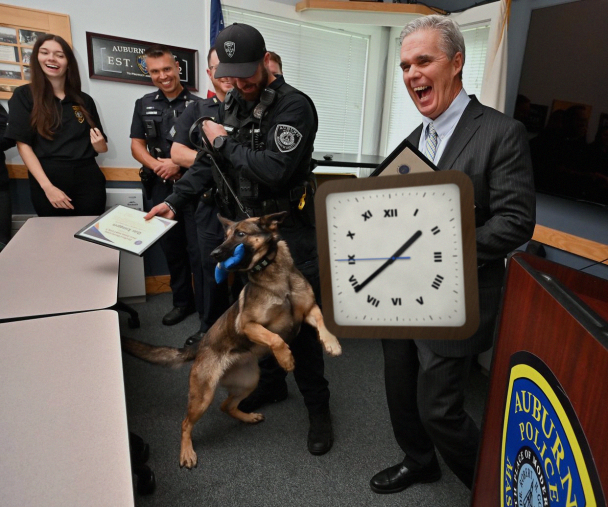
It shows 1.38.45
